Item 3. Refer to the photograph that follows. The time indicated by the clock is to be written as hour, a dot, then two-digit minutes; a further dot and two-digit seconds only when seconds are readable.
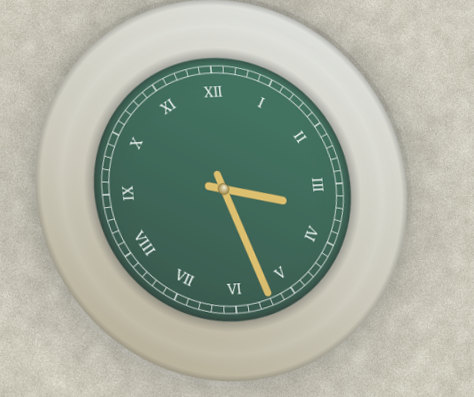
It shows 3.27
